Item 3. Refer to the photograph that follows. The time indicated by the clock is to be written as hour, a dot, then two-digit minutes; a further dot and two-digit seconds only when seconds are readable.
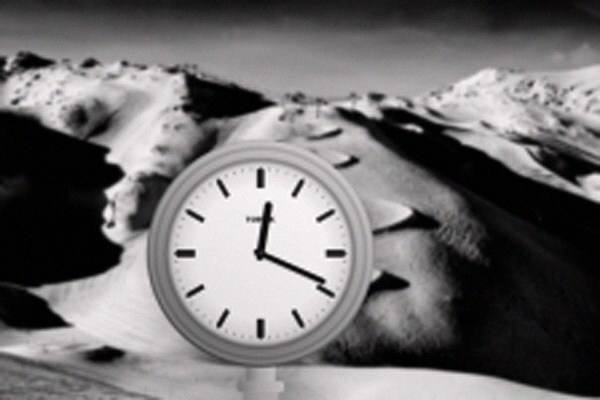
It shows 12.19
